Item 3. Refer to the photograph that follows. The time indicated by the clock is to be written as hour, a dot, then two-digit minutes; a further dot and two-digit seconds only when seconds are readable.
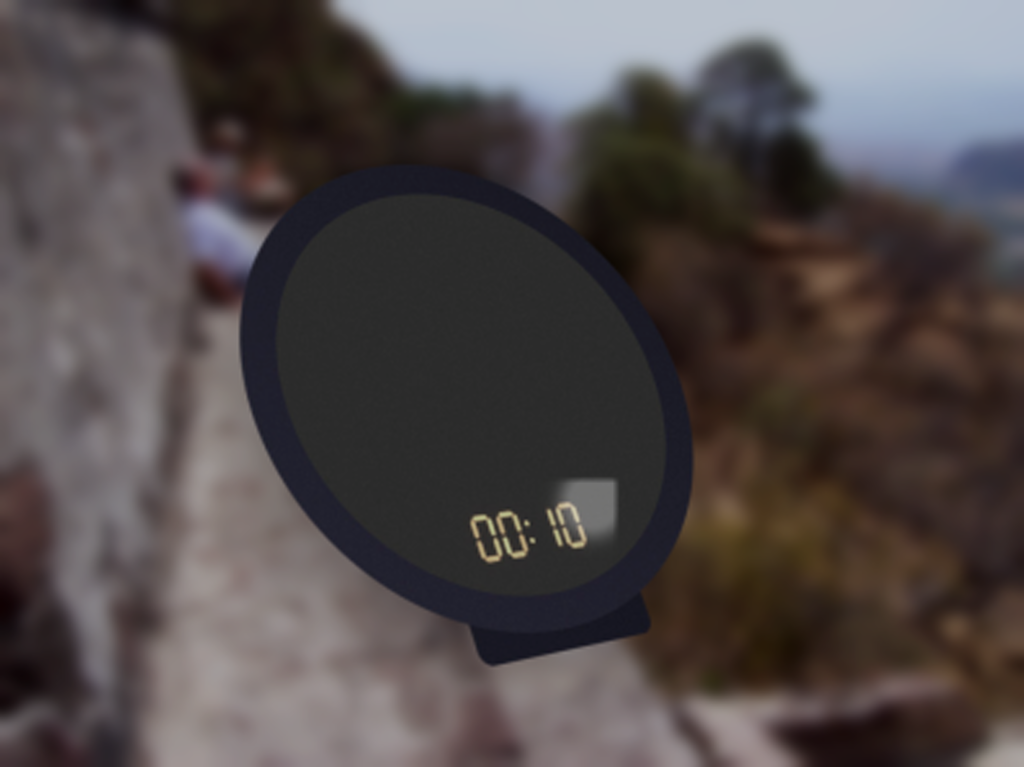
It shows 0.10
